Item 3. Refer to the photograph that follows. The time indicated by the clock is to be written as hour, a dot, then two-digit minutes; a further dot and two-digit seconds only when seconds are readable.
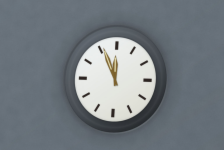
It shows 11.56
